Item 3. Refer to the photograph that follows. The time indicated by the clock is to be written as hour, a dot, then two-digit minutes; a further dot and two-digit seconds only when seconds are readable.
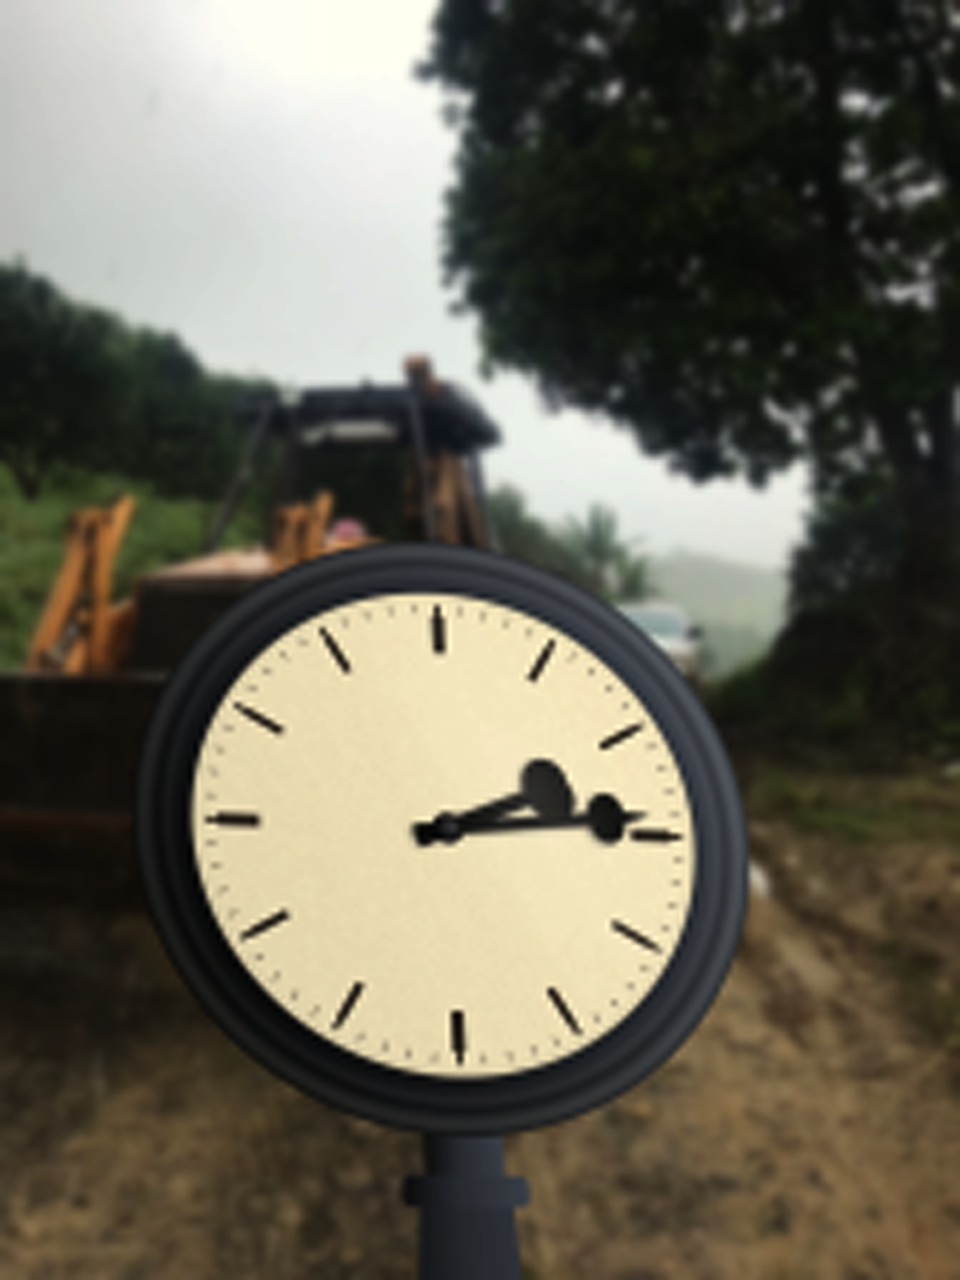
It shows 2.14
